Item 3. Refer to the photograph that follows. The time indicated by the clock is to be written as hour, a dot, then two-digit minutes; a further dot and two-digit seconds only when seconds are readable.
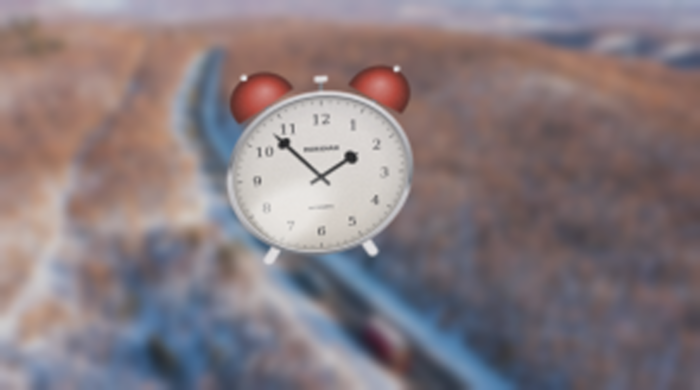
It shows 1.53
